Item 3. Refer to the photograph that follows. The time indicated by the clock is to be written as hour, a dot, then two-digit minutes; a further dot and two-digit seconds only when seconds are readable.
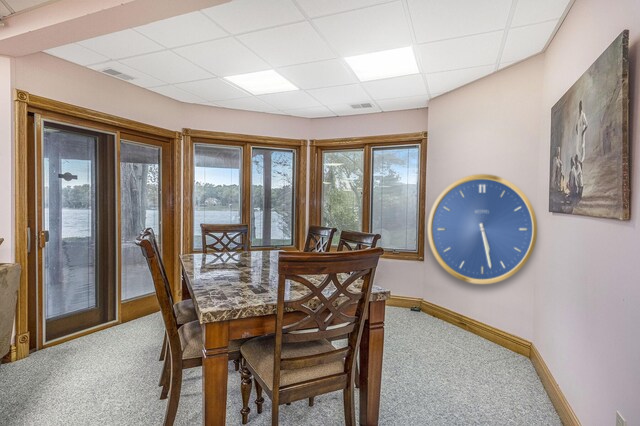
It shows 5.28
